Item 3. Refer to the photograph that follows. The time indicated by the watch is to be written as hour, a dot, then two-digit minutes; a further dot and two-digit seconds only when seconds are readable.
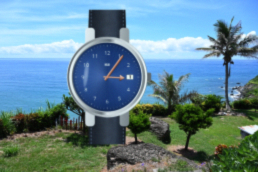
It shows 3.06
